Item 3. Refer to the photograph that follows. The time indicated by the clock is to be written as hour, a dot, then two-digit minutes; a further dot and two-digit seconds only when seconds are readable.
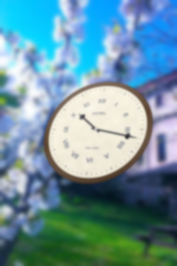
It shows 10.17
